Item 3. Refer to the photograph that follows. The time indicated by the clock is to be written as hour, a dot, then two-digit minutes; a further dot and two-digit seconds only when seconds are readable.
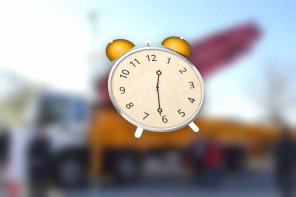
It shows 12.31
